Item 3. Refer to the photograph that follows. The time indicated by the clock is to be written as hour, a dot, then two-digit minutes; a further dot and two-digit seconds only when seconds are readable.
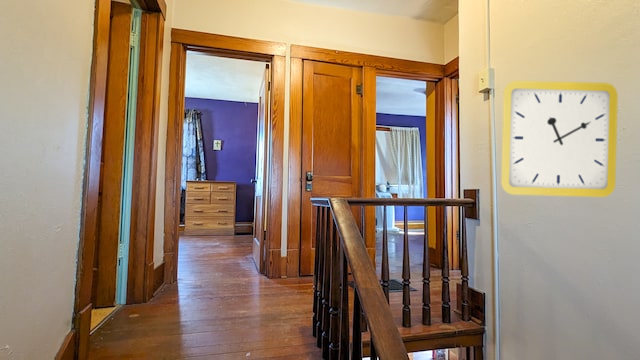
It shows 11.10
